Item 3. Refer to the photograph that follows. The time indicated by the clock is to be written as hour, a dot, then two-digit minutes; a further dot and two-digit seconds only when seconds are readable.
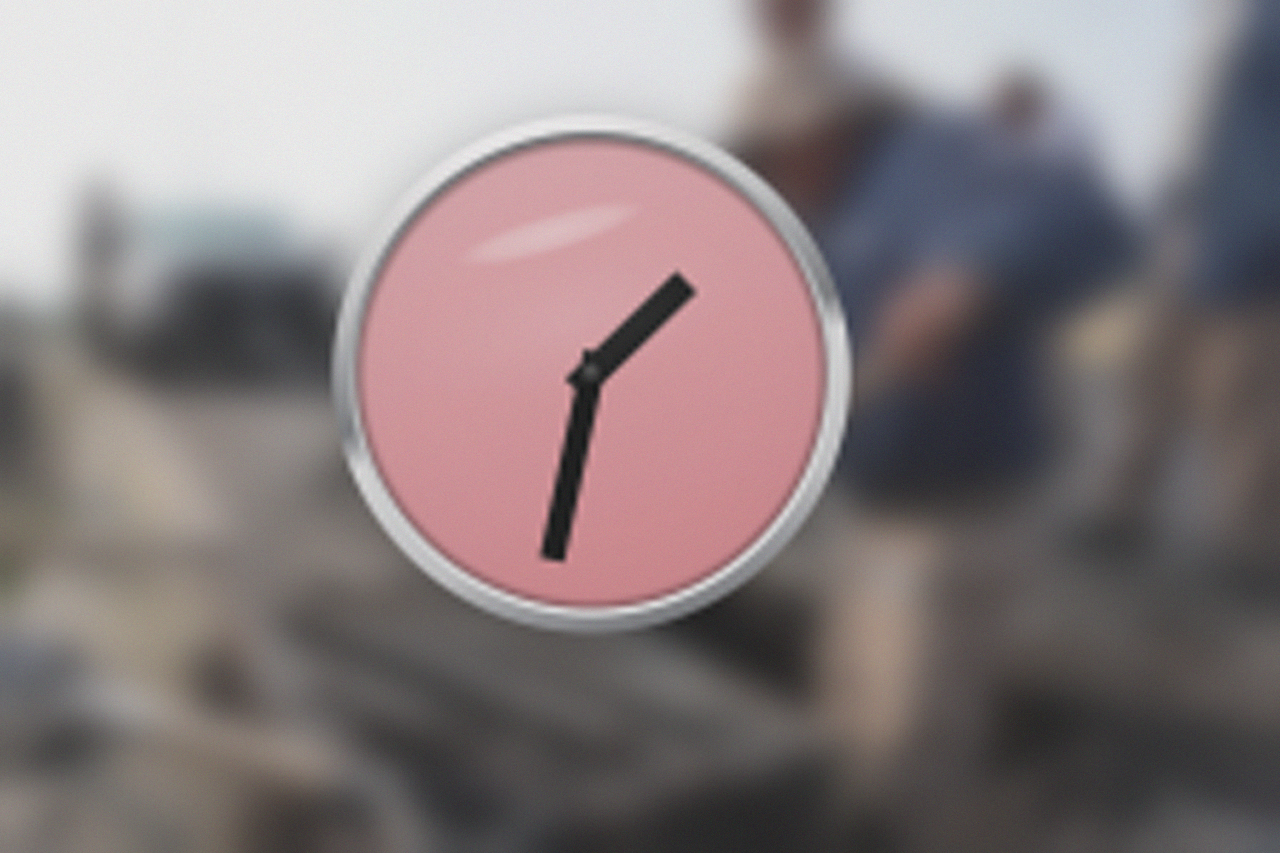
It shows 1.32
